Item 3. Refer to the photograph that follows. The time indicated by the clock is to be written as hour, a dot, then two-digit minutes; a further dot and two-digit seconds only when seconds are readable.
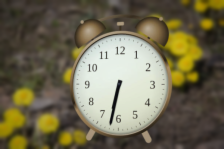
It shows 6.32
